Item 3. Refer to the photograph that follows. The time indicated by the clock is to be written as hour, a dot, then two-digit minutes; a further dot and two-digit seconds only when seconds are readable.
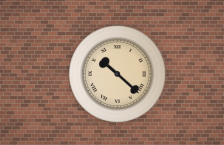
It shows 10.22
